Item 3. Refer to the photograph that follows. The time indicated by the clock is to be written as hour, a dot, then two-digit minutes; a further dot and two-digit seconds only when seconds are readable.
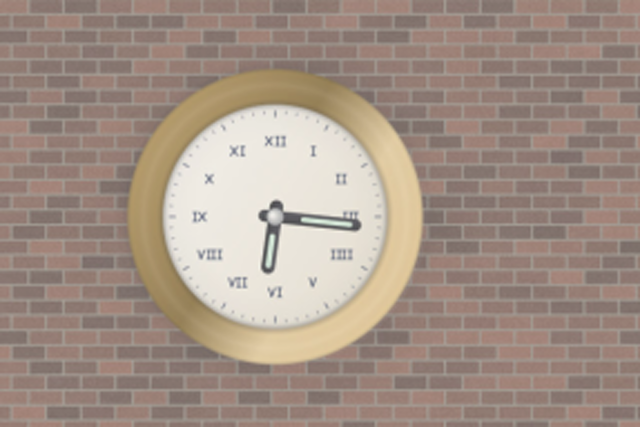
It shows 6.16
